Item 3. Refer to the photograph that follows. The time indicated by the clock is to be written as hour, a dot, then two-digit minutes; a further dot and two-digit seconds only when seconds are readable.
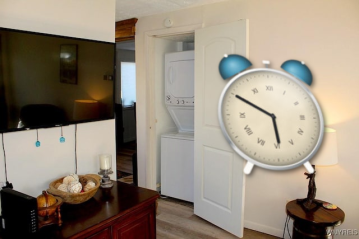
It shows 5.50
